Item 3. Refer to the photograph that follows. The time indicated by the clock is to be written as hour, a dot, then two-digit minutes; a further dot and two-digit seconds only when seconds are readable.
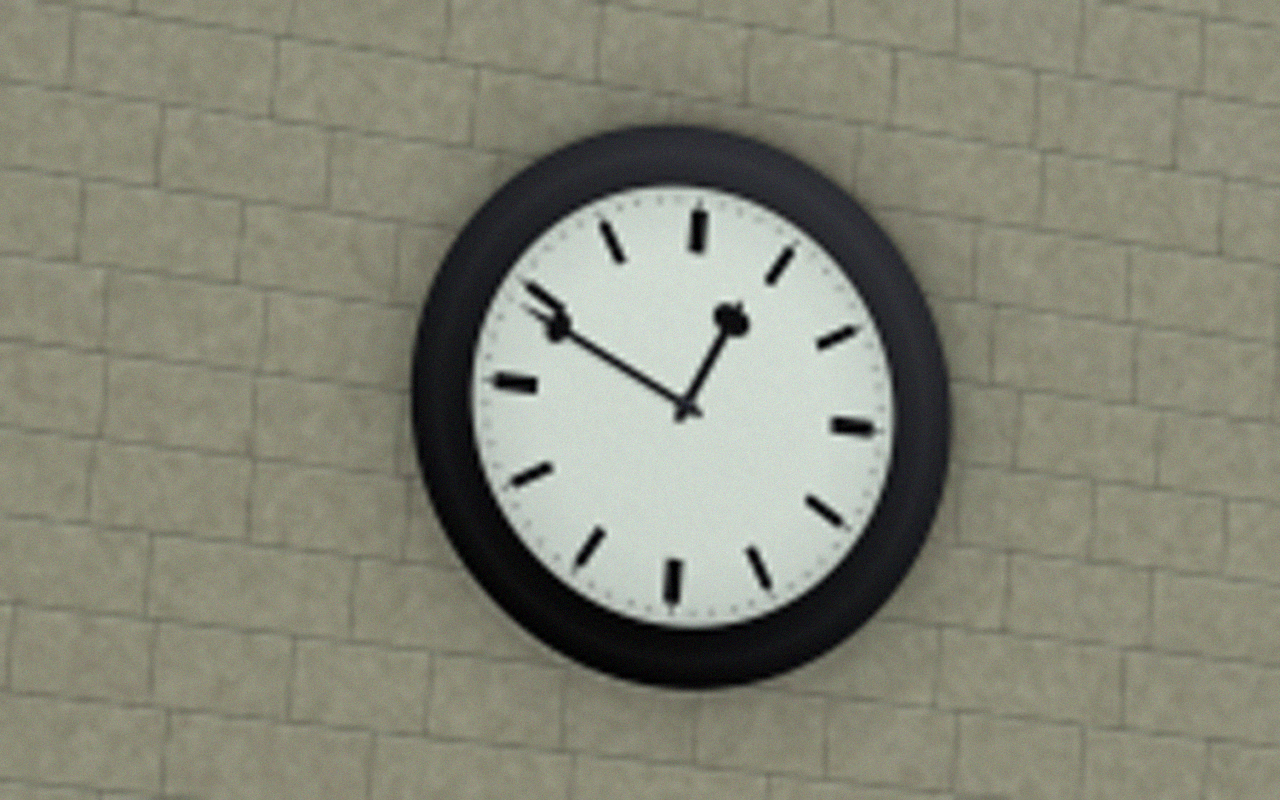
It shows 12.49
